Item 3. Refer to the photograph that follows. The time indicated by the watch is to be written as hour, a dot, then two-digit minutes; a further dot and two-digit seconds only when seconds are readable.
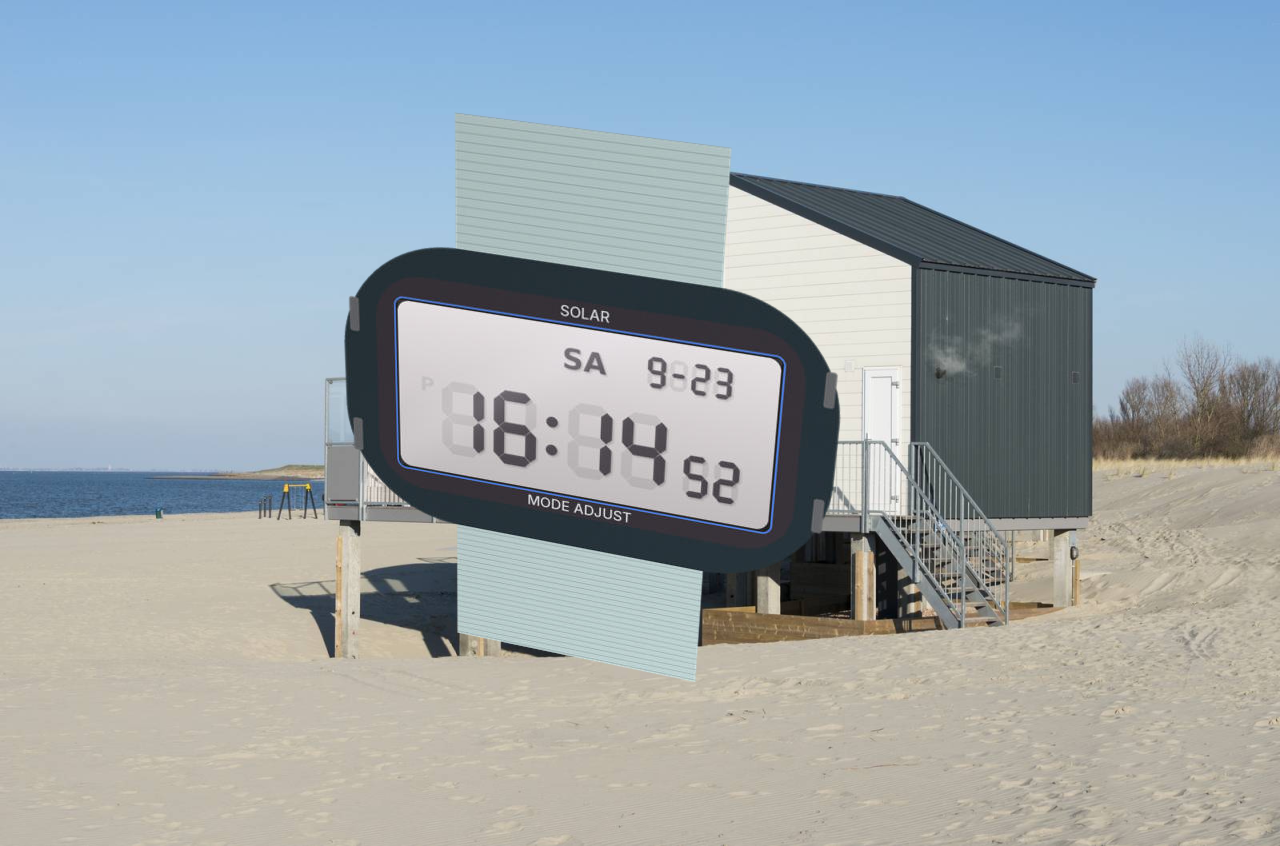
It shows 16.14.52
